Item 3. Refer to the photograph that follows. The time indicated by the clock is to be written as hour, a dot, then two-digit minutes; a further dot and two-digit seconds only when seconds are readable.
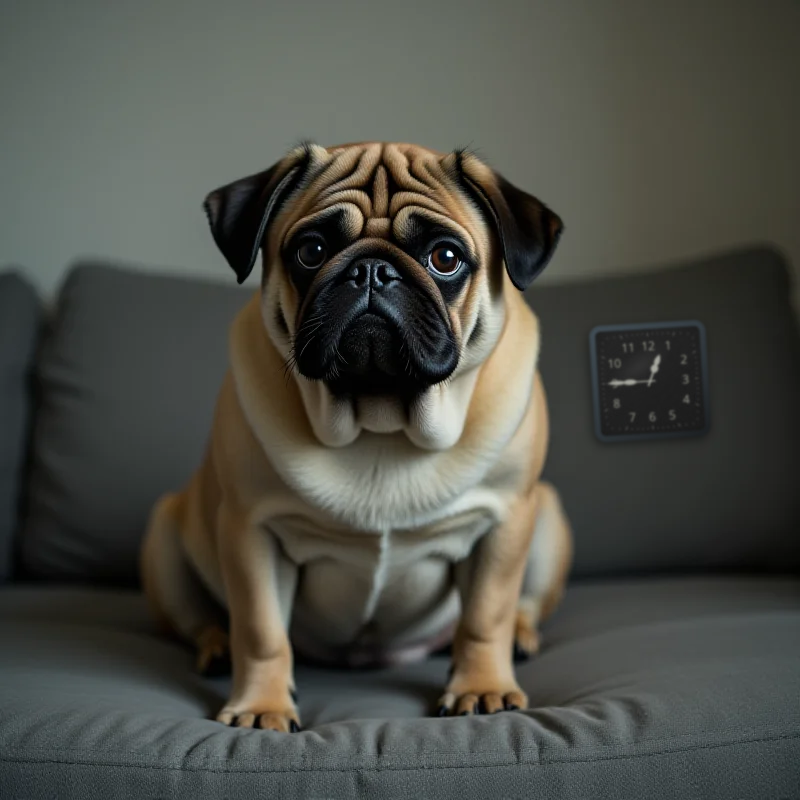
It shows 12.45
